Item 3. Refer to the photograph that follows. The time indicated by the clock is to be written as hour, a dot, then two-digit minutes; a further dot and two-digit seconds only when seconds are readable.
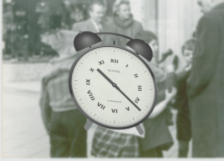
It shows 10.22
